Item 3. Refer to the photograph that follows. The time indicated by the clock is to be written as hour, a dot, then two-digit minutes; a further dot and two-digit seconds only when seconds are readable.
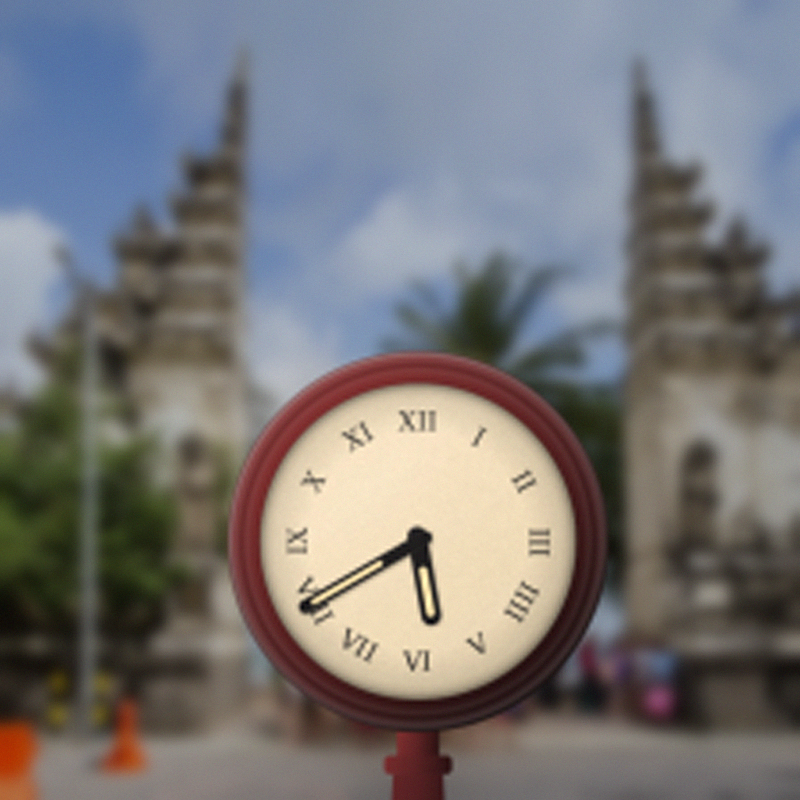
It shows 5.40
